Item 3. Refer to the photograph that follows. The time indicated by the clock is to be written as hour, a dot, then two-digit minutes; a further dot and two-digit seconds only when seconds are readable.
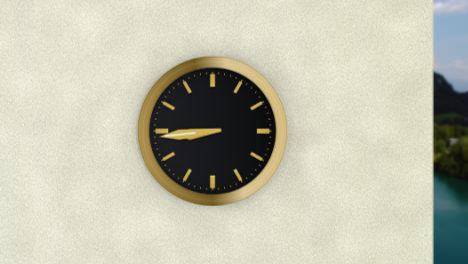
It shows 8.44
